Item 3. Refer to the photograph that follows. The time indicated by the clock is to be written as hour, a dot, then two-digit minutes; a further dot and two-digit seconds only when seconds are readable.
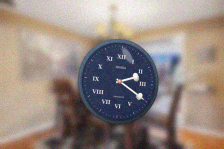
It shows 2.20
